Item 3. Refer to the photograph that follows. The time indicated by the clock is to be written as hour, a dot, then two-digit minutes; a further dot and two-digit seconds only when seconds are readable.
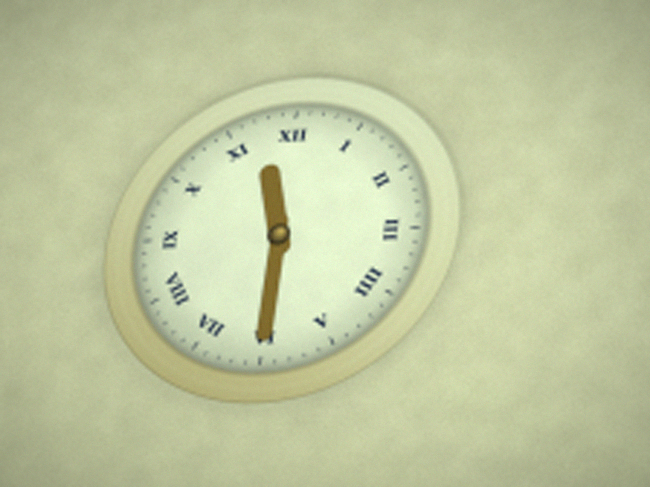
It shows 11.30
